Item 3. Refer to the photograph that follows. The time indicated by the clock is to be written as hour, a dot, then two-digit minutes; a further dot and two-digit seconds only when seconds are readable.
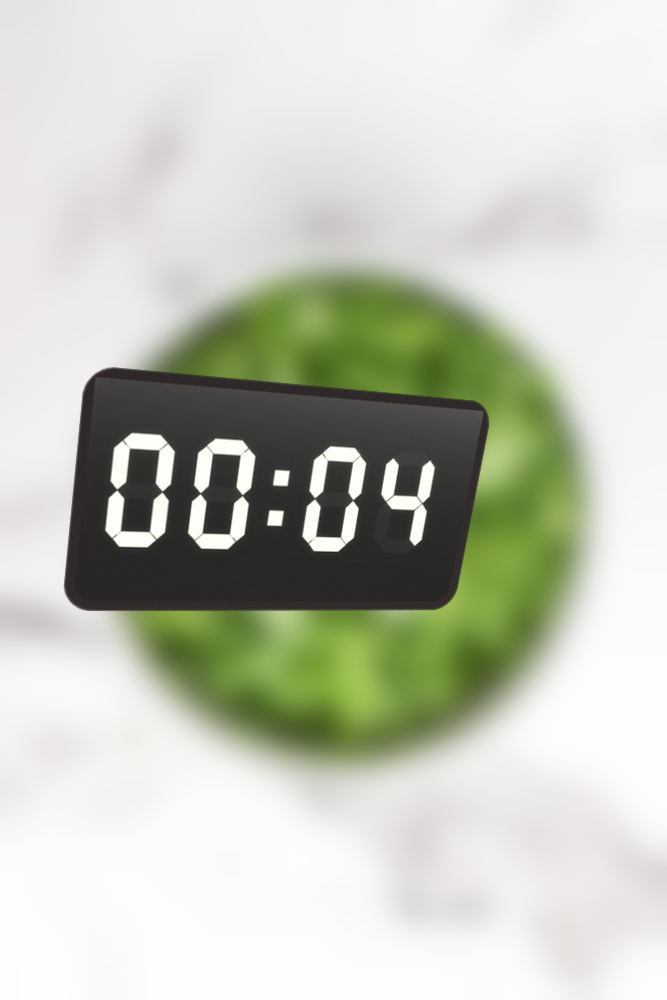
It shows 0.04
